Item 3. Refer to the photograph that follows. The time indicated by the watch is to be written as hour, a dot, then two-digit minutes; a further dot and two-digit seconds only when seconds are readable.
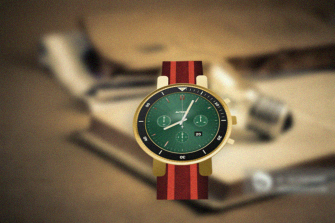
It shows 8.04
